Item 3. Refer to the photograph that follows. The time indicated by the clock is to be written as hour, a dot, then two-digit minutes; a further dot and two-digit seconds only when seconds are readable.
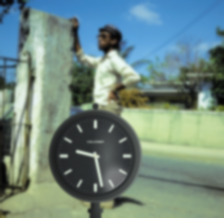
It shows 9.28
